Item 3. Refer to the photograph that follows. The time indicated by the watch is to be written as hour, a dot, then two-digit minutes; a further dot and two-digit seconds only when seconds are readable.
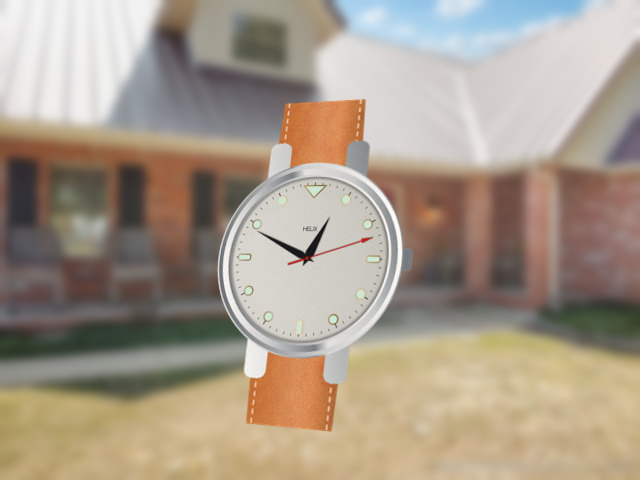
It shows 12.49.12
